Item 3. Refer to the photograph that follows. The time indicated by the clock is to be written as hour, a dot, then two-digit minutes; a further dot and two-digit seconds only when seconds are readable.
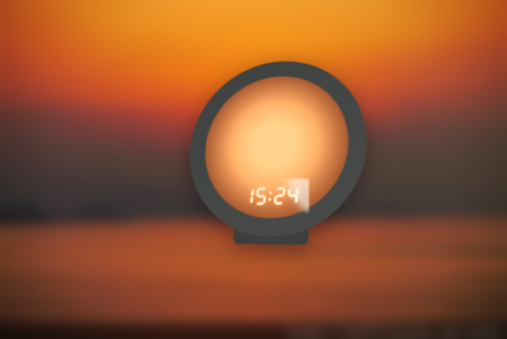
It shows 15.24
